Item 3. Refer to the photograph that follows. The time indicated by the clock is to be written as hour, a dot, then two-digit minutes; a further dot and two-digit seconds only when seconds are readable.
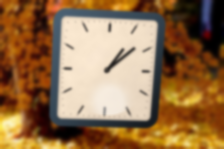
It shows 1.08
